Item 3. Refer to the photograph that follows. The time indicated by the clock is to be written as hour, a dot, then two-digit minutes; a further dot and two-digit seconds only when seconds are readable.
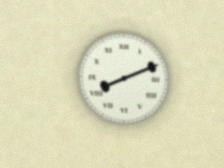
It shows 8.11
